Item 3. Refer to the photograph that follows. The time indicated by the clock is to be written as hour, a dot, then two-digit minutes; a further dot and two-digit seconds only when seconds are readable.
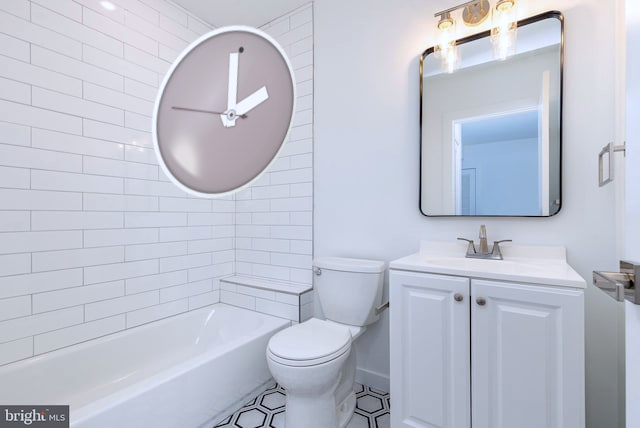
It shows 1.58.46
